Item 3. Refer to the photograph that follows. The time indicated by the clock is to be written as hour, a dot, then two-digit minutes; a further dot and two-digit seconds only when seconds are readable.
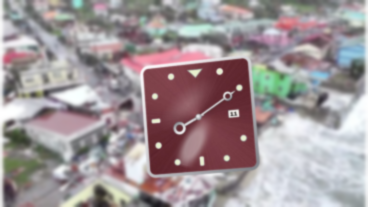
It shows 8.10
